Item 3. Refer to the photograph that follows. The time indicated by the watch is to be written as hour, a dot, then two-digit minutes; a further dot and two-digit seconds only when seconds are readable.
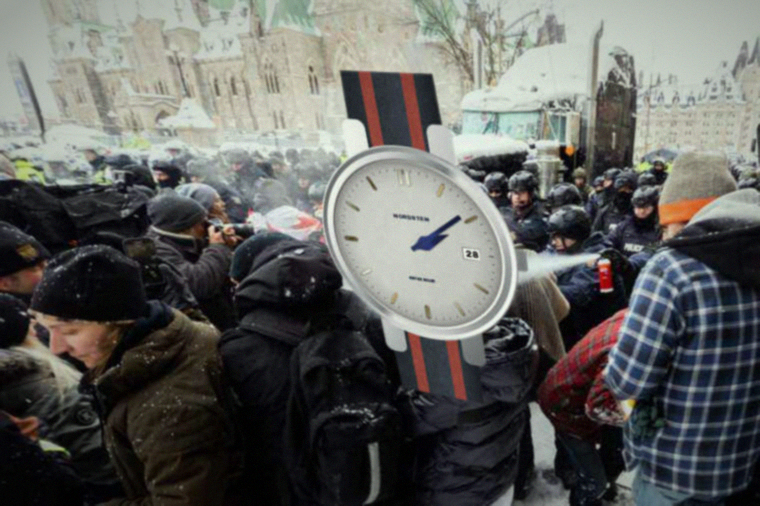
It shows 2.09
